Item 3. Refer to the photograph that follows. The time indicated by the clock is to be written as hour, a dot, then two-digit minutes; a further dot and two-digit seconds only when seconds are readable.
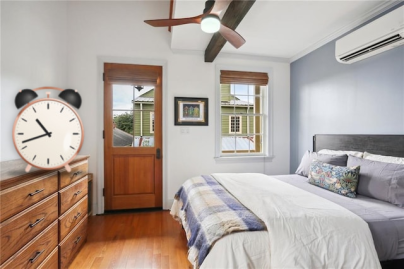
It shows 10.42
